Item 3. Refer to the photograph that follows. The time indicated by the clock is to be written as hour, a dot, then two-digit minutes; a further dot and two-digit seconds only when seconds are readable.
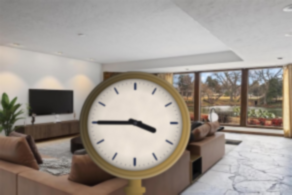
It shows 3.45
